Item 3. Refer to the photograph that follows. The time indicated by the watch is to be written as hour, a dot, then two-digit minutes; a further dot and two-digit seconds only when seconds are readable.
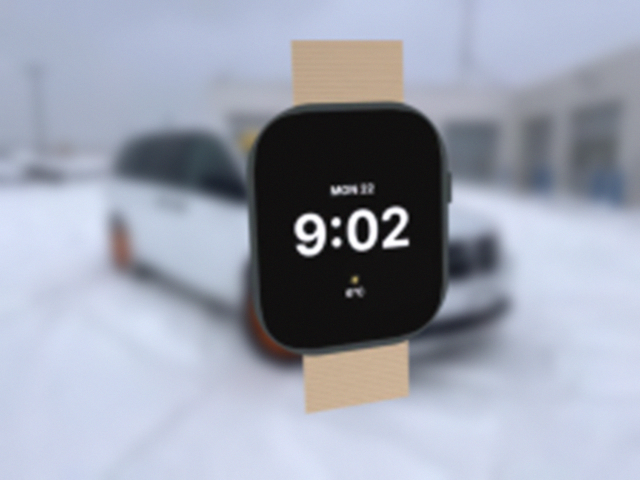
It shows 9.02
